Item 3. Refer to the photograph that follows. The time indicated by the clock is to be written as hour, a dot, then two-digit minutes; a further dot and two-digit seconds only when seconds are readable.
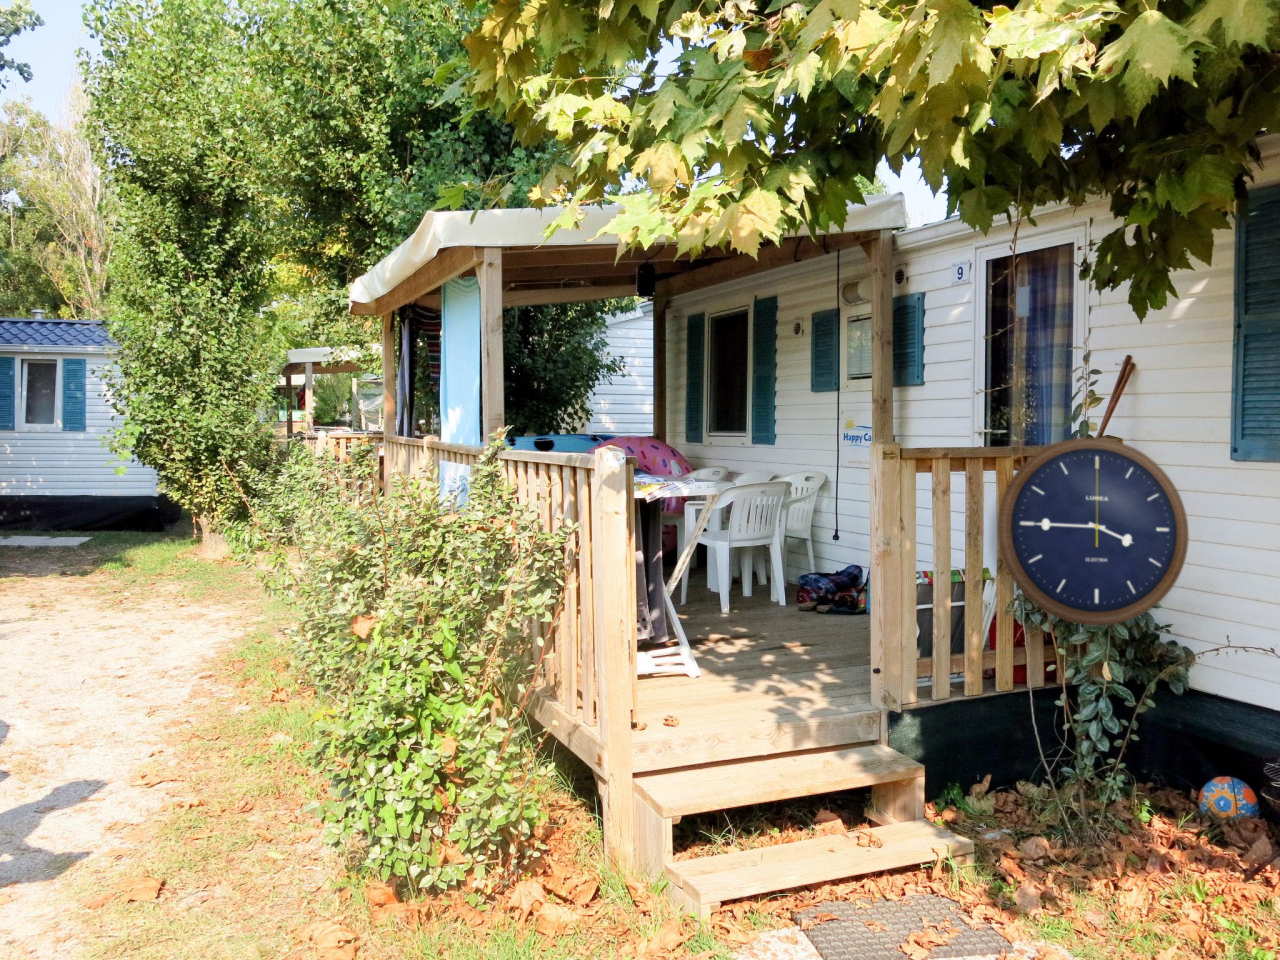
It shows 3.45.00
